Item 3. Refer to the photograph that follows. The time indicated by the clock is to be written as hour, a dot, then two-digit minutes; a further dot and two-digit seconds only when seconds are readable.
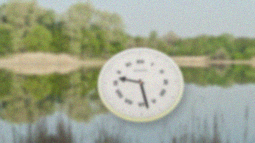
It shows 9.28
